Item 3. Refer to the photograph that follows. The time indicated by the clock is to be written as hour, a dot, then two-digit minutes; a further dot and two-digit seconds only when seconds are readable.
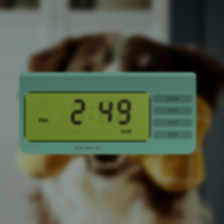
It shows 2.49
